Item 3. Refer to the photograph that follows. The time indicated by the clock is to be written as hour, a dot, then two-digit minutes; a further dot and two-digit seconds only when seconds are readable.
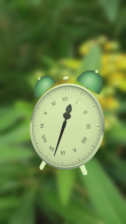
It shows 12.33
